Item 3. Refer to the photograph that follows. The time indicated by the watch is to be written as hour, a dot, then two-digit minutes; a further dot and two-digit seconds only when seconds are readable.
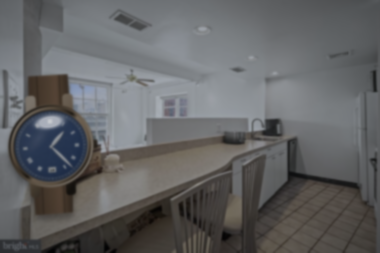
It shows 1.23
